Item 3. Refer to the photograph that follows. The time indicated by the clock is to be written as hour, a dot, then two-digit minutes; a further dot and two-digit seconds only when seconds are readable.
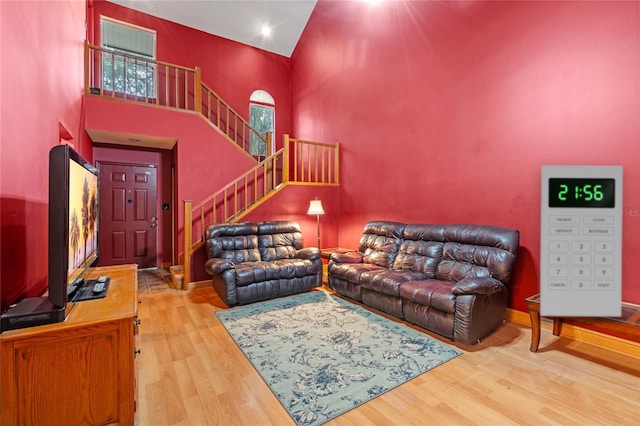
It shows 21.56
